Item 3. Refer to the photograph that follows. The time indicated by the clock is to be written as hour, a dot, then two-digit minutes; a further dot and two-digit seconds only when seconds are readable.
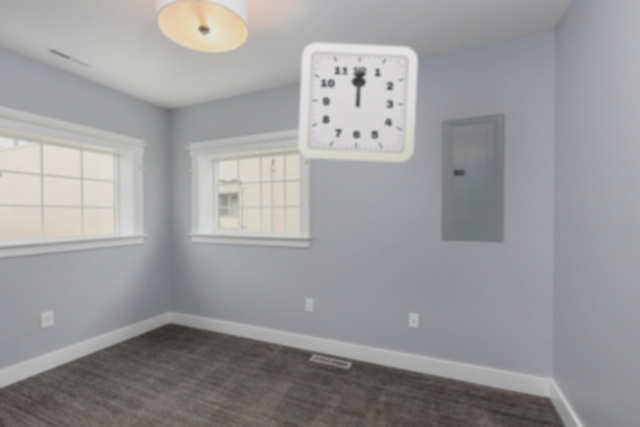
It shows 12.00
